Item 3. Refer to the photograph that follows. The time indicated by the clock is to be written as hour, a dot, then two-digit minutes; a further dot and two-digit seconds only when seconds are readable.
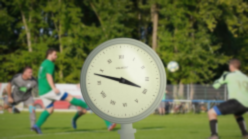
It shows 3.48
